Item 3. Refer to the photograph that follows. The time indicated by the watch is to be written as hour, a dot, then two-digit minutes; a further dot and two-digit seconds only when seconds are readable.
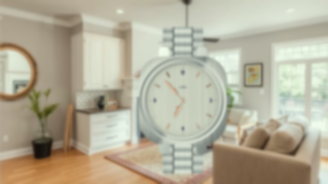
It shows 6.53
